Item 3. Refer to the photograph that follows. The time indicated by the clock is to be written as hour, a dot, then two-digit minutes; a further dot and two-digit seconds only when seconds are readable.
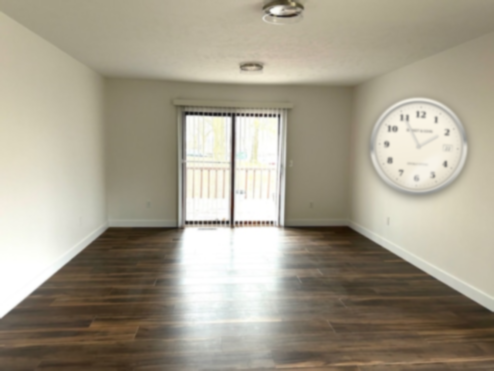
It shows 1.55
